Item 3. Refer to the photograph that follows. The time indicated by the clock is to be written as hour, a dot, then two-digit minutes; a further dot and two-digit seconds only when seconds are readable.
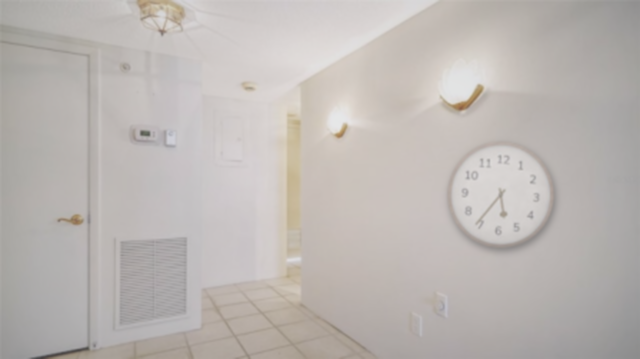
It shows 5.36
